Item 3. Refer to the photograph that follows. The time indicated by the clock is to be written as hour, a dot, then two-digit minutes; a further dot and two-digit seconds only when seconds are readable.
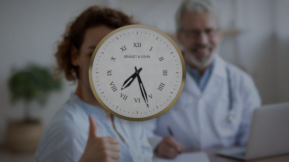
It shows 7.27
